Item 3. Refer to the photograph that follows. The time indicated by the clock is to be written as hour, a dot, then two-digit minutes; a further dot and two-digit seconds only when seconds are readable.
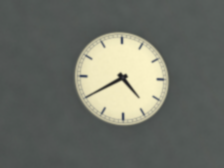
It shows 4.40
